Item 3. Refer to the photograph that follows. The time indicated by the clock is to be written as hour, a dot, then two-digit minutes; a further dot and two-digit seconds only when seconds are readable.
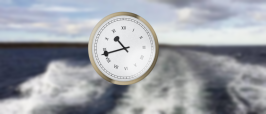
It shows 10.43
